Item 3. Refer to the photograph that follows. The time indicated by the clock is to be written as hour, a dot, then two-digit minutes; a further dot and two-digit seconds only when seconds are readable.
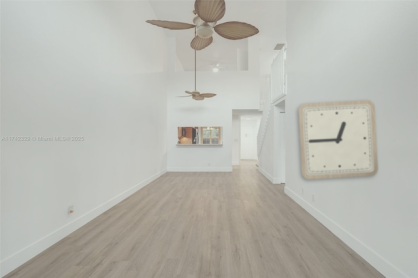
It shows 12.45
